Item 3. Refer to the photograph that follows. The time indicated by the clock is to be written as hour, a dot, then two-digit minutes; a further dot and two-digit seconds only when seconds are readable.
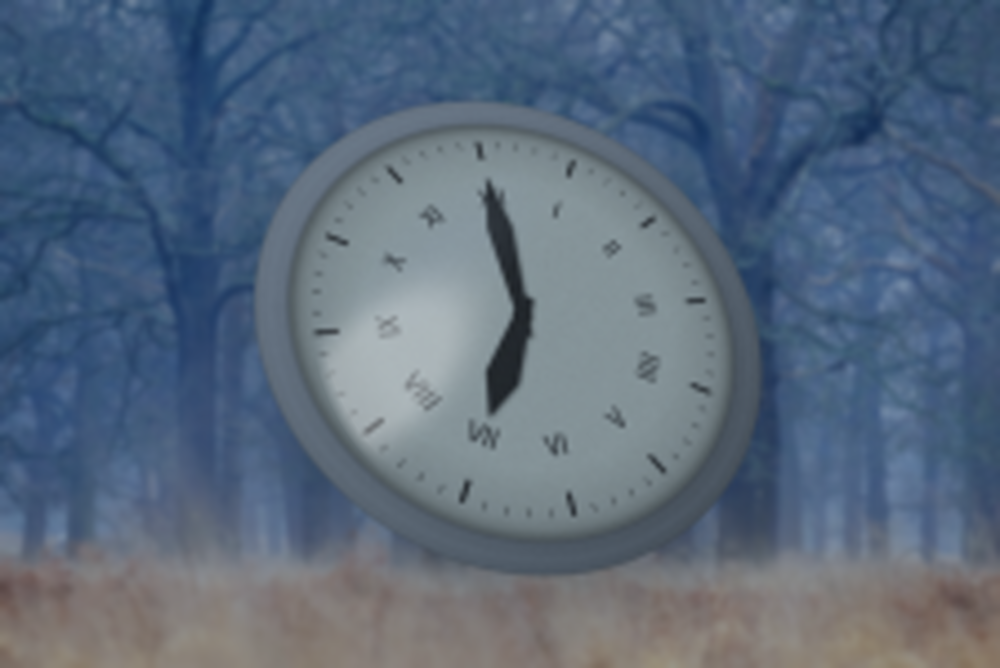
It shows 7.00
